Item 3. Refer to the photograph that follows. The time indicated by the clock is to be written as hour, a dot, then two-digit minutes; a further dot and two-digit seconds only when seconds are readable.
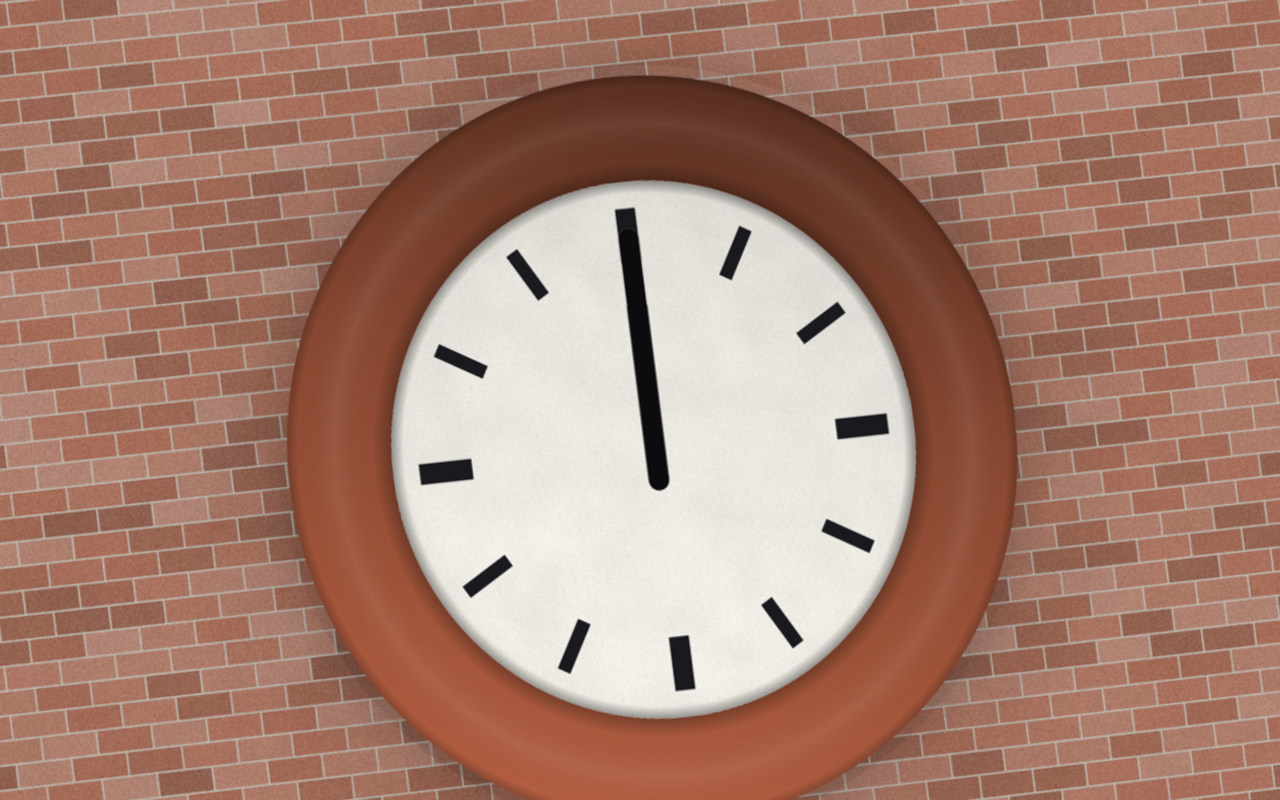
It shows 12.00
